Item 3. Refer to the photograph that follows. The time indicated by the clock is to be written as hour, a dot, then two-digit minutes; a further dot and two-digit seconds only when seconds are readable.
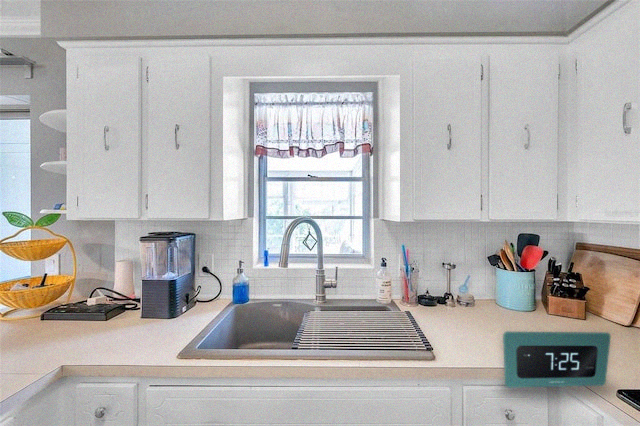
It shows 7.25
